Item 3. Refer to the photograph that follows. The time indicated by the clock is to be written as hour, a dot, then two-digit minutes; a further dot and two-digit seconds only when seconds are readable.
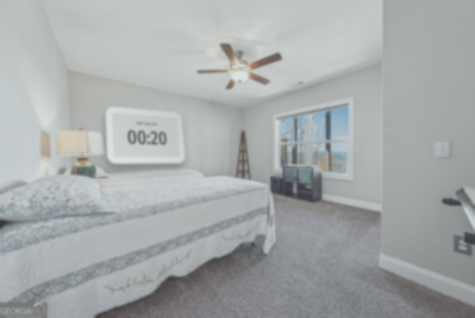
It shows 0.20
